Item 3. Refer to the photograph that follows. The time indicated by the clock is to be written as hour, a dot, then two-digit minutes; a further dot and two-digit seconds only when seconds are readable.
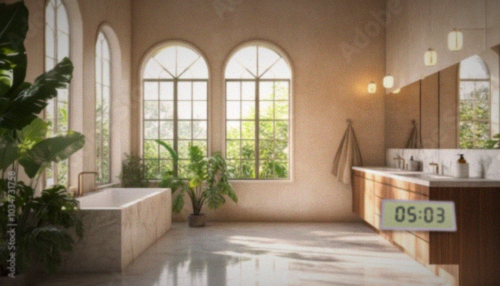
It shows 5.03
